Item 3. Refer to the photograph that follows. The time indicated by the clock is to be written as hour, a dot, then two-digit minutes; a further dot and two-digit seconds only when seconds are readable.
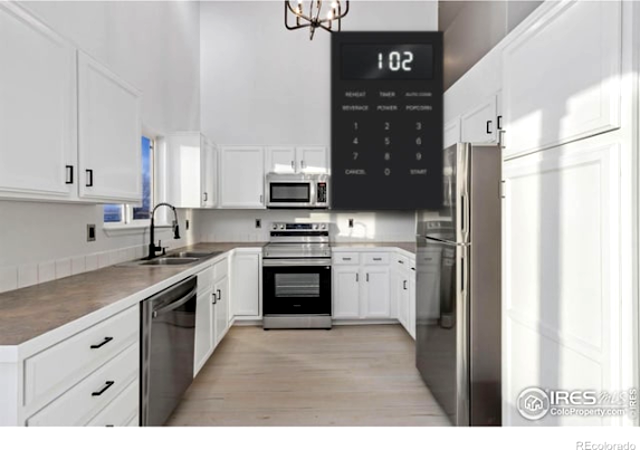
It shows 1.02
